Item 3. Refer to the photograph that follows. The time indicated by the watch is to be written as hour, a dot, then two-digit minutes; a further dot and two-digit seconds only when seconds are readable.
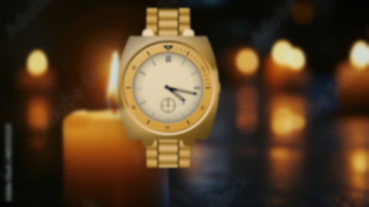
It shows 4.17
